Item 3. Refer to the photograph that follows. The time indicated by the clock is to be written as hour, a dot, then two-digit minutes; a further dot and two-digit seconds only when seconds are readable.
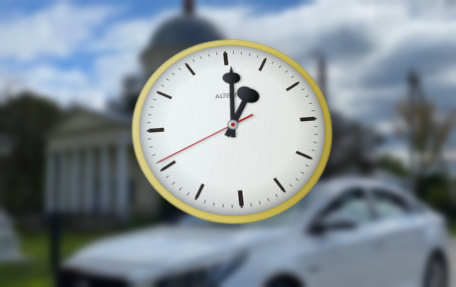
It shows 1.00.41
